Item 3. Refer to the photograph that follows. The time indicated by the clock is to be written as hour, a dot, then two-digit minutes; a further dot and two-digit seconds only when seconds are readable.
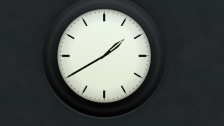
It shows 1.40
